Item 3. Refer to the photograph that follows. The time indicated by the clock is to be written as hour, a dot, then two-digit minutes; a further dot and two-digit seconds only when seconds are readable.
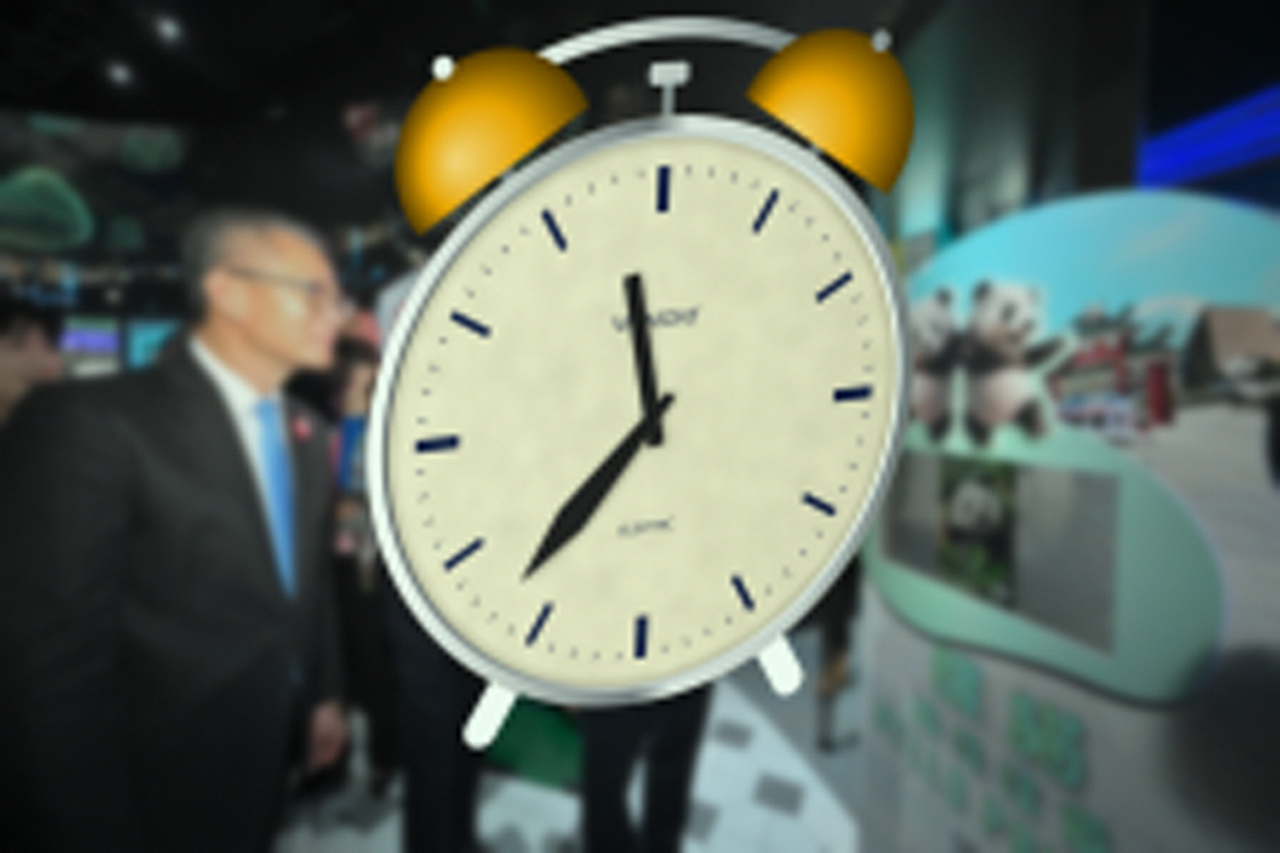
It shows 11.37
